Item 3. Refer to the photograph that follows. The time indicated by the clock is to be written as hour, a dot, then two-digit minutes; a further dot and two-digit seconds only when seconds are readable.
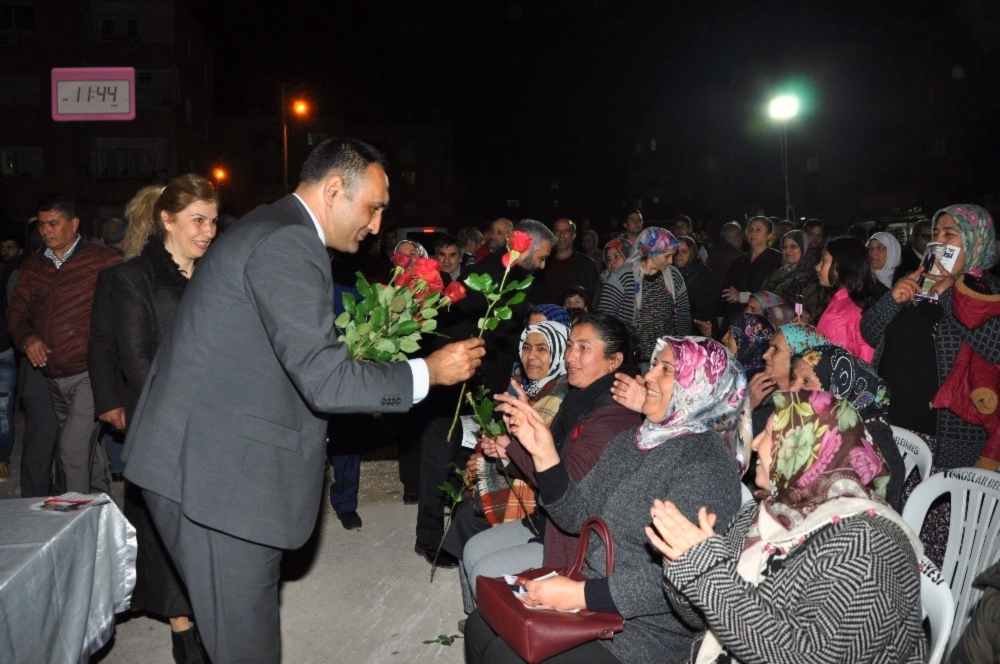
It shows 11.44
